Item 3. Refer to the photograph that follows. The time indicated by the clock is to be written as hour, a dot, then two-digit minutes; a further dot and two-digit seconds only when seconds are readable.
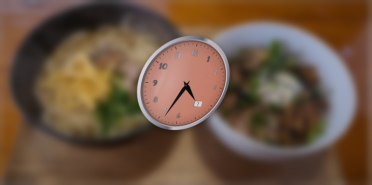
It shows 4.34
